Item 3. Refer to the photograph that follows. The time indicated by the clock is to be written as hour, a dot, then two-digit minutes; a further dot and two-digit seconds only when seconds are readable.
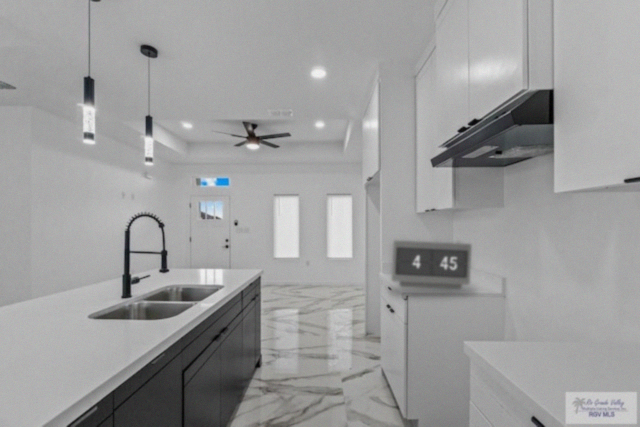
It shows 4.45
